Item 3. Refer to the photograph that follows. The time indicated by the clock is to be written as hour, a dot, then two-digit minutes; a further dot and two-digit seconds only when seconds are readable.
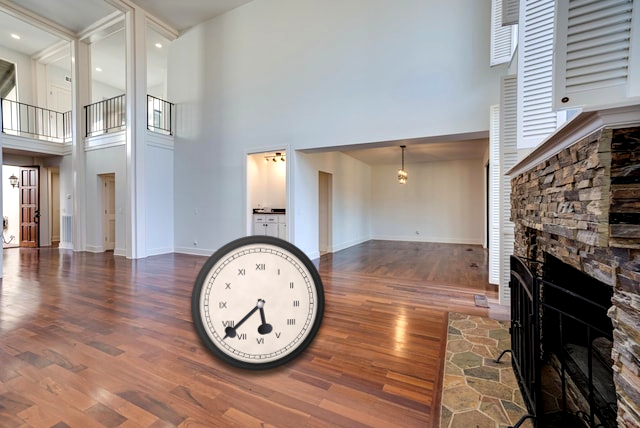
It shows 5.38
